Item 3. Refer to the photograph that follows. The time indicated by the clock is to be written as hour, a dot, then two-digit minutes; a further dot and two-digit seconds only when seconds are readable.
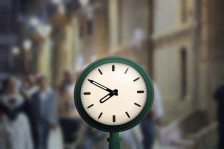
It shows 7.50
